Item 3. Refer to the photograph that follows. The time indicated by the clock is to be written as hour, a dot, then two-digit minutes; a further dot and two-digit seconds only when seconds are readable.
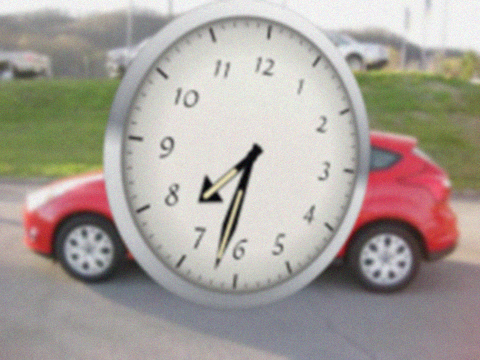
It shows 7.32
